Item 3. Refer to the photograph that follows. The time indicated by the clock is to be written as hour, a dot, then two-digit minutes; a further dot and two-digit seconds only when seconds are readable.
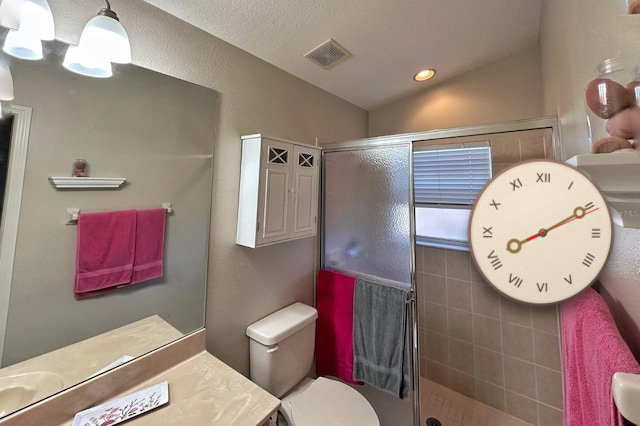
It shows 8.10.11
